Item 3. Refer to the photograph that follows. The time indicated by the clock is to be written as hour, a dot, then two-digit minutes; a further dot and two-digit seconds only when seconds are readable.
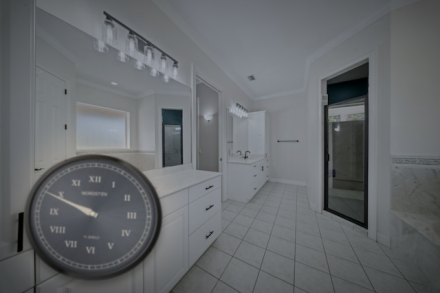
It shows 9.49
